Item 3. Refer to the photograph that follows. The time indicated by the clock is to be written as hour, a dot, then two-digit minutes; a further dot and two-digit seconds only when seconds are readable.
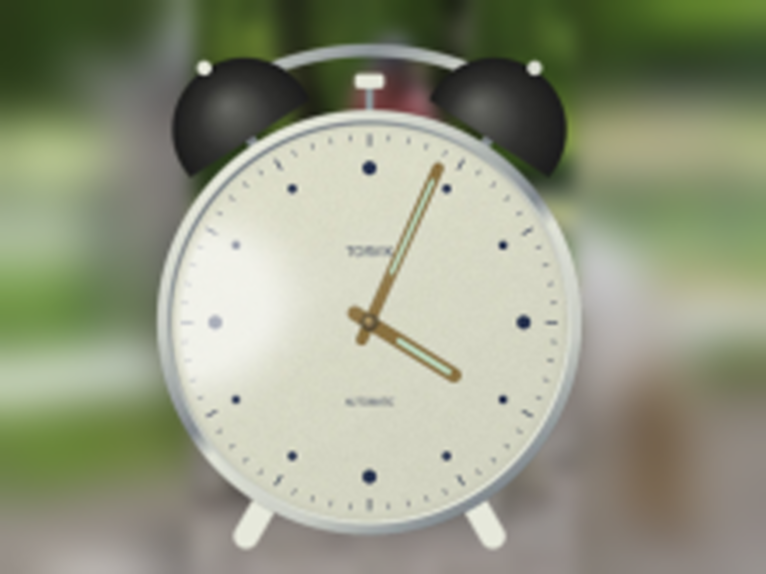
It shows 4.04
